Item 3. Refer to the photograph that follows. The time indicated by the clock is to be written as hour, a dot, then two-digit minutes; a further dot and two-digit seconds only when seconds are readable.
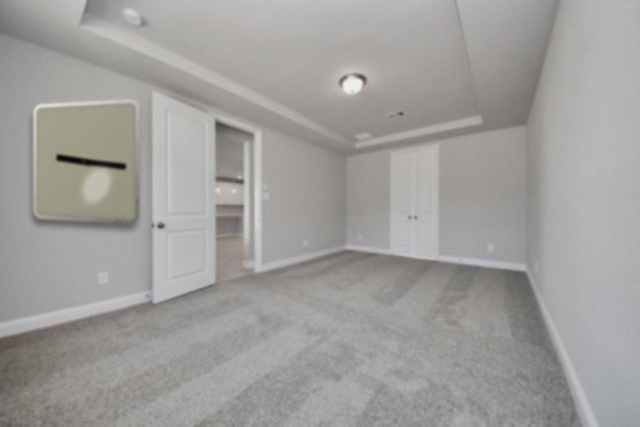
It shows 9.16
